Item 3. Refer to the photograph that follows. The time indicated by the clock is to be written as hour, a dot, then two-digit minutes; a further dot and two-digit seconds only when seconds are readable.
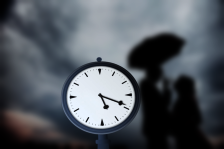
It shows 5.19
